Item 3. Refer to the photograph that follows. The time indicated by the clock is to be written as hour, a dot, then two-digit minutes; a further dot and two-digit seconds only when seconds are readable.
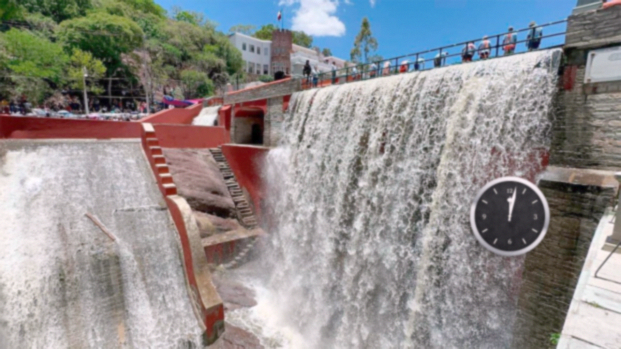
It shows 12.02
